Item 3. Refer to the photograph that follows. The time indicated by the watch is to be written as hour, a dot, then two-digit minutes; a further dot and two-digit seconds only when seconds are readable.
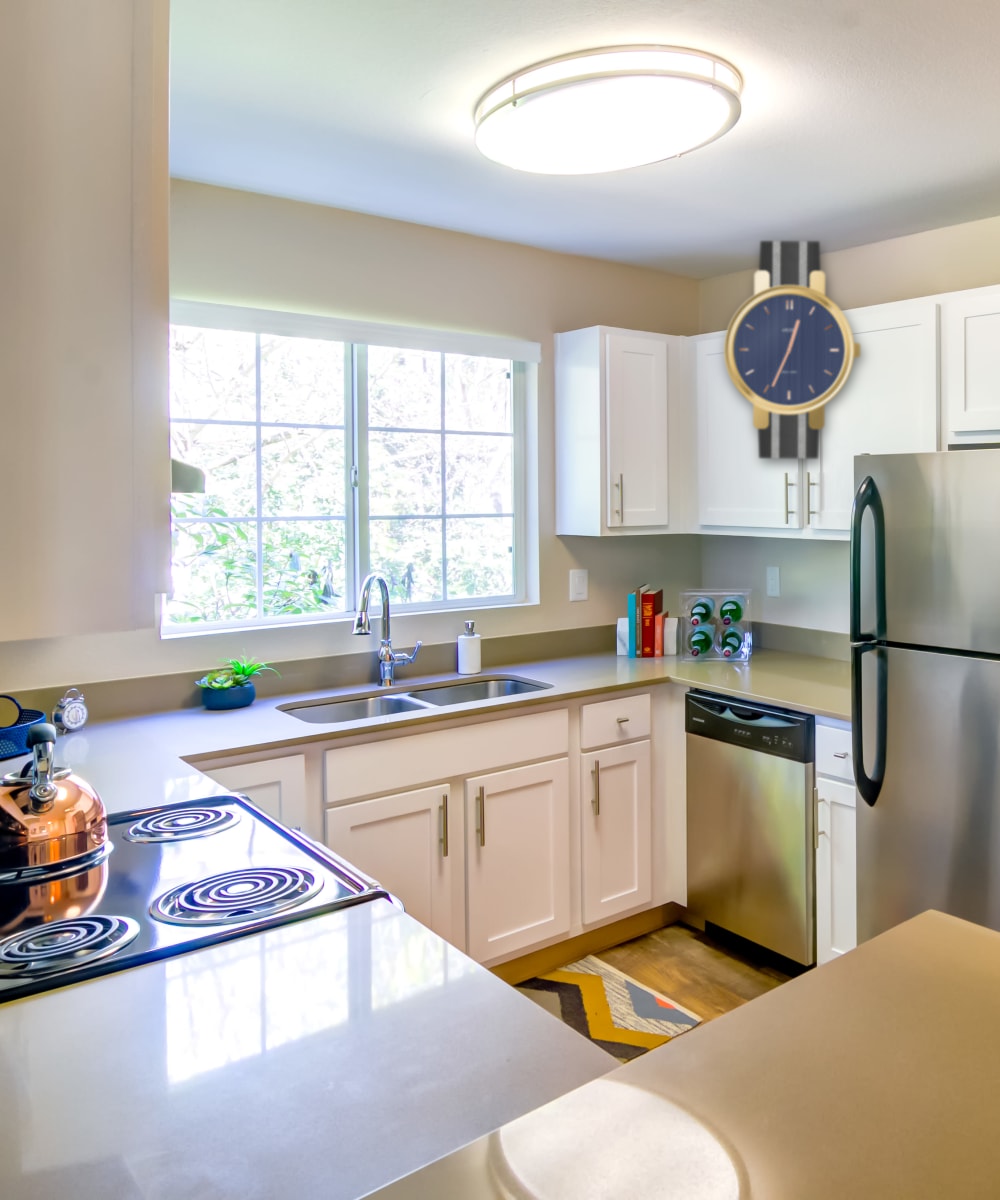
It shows 12.34
